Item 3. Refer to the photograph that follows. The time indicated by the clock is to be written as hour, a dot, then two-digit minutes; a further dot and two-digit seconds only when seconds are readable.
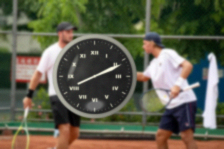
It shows 8.11
